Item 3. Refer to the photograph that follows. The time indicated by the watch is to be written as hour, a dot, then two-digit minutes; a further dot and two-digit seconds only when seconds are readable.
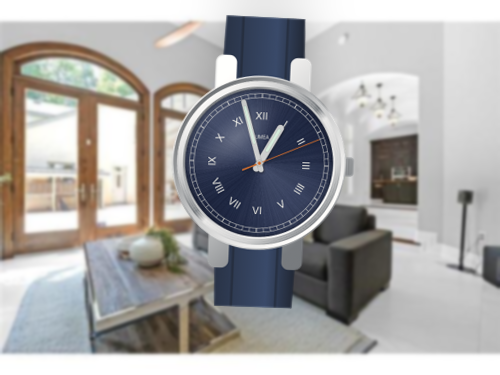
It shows 12.57.11
